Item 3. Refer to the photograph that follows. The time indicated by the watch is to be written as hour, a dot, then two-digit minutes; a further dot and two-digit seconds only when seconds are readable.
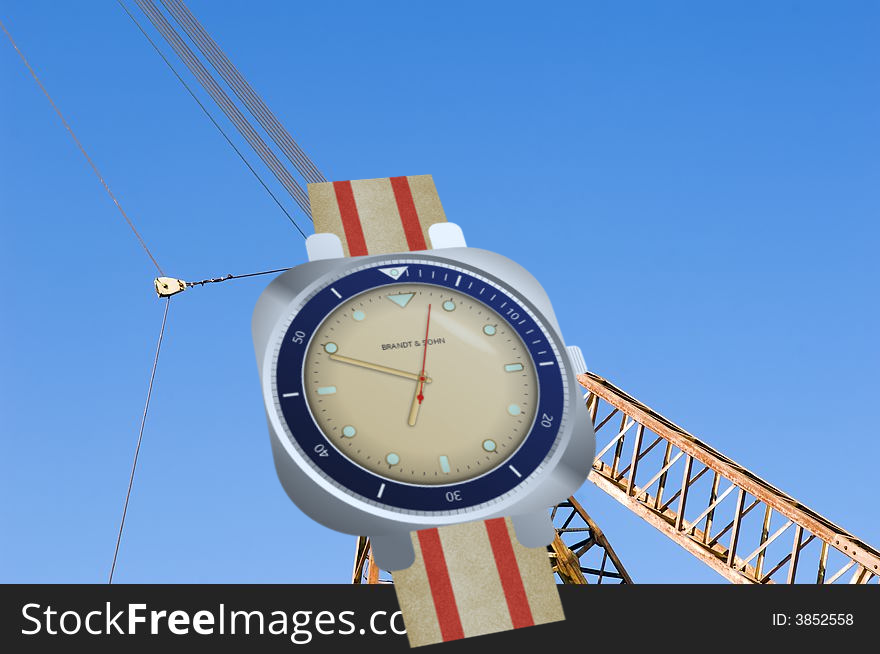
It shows 6.49.03
